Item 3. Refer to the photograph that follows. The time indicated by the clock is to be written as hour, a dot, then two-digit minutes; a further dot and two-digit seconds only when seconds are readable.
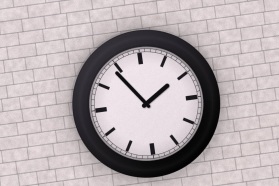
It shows 1.54
